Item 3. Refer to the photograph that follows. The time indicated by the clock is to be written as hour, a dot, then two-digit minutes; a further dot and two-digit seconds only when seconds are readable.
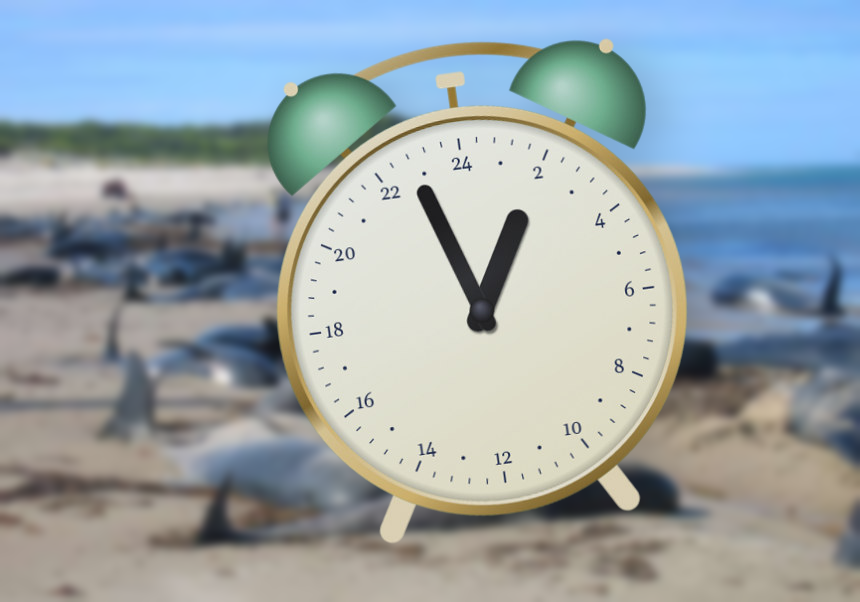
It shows 1.57
